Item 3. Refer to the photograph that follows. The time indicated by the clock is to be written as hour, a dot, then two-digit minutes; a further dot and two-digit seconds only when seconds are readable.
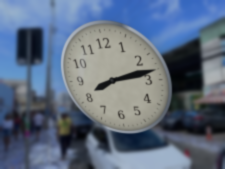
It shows 8.13
